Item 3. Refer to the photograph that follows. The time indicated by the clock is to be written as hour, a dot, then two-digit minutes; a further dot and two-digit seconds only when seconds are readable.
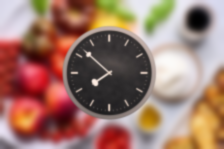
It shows 7.52
